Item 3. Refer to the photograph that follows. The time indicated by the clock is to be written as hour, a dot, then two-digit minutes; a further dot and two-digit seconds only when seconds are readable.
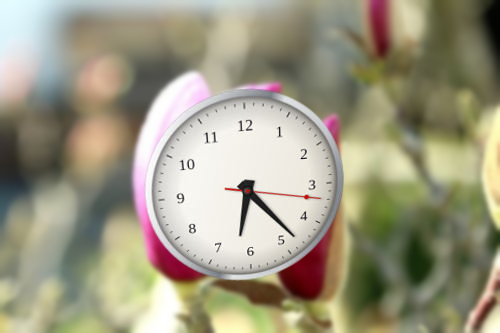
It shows 6.23.17
